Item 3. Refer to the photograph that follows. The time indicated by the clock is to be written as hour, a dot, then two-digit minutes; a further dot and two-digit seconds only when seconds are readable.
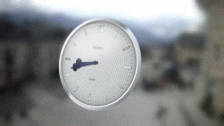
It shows 8.42
